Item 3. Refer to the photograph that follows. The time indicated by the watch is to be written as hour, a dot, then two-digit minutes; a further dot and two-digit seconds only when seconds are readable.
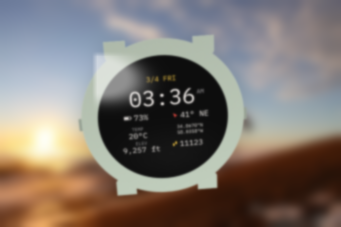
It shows 3.36
